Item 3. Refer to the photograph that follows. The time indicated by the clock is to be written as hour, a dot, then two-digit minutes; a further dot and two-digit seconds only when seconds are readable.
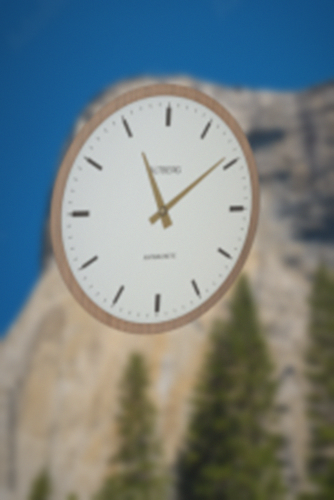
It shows 11.09
